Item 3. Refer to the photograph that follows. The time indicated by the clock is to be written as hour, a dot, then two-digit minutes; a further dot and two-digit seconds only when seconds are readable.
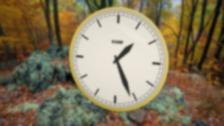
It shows 1.26
